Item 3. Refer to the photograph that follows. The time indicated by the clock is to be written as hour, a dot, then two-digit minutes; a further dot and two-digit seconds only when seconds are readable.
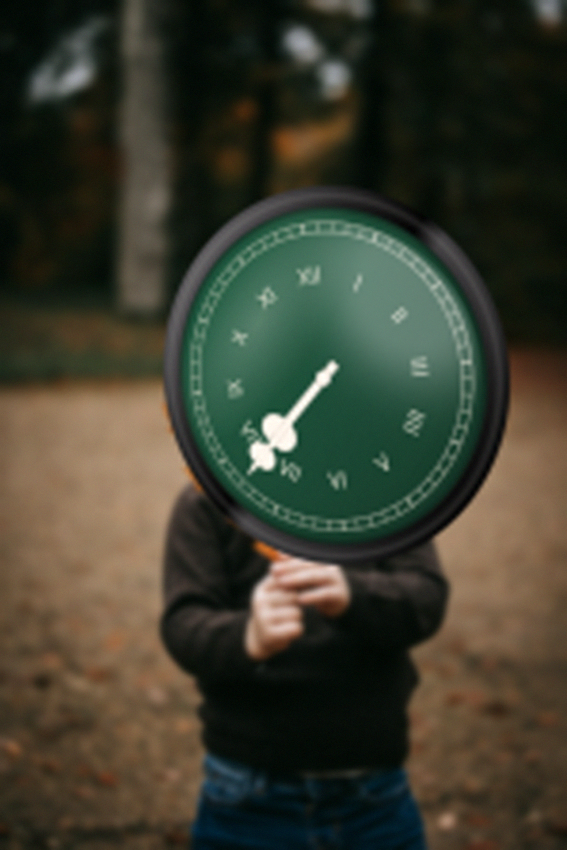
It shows 7.38
